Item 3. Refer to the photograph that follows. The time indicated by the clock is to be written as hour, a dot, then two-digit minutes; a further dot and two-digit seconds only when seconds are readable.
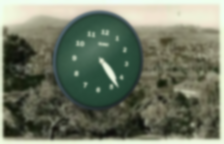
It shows 4.23
